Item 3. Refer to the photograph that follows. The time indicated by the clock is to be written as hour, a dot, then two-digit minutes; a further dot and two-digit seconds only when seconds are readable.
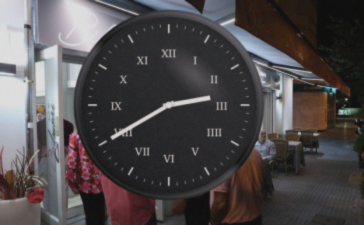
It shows 2.40
